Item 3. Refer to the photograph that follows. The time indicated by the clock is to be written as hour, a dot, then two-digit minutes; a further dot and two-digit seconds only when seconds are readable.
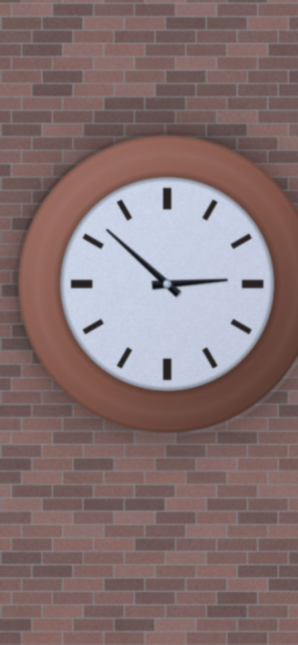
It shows 2.52
